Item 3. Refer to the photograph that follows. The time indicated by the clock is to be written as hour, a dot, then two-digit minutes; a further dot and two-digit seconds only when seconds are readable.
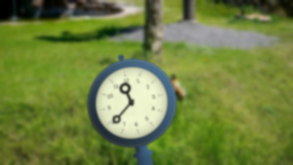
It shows 11.39
